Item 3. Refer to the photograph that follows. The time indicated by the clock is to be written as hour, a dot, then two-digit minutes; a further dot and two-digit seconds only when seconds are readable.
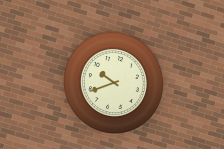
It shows 9.39
